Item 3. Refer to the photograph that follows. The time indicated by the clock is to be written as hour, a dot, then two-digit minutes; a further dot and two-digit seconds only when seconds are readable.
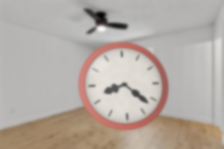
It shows 8.22
